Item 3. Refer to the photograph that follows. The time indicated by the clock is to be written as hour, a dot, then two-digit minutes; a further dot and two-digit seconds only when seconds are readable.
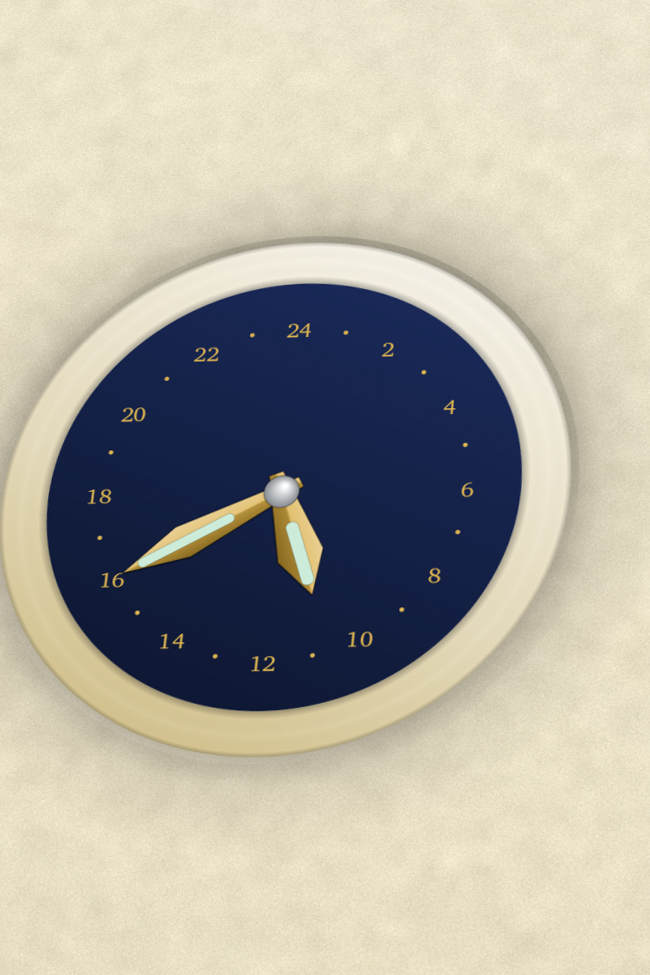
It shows 10.40
